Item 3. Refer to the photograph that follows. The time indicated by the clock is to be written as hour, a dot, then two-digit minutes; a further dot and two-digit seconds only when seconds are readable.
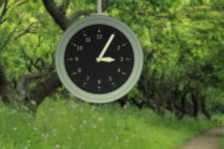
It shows 3.05
